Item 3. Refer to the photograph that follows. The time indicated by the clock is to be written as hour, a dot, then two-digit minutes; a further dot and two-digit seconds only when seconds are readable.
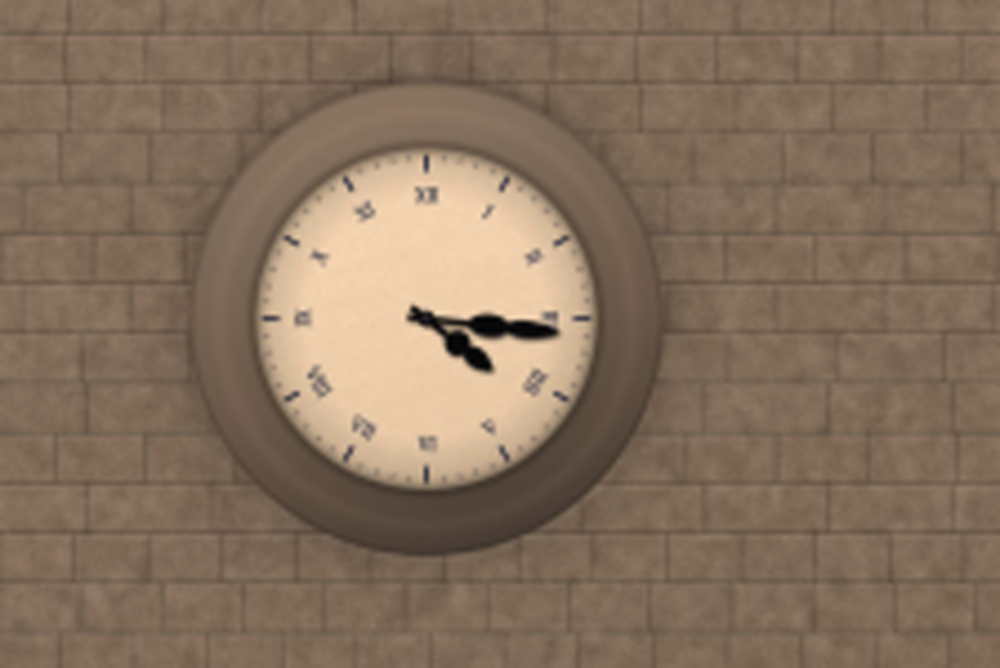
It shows 4.16
